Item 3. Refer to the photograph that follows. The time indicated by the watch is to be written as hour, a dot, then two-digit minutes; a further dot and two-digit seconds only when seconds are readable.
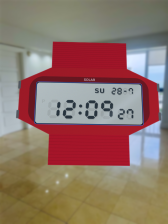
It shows 12.09.27
